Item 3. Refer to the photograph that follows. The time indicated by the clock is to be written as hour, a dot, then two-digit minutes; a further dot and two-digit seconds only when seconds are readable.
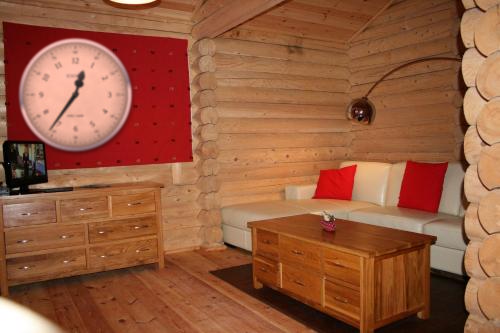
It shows 12.36
